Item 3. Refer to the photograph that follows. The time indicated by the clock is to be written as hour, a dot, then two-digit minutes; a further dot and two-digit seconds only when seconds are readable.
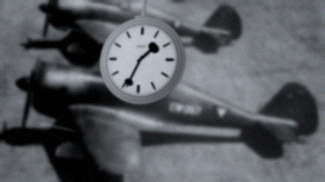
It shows 1.34
